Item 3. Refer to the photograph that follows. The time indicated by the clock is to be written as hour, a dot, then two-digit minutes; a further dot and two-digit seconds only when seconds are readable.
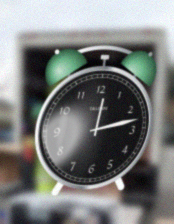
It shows 12.13
